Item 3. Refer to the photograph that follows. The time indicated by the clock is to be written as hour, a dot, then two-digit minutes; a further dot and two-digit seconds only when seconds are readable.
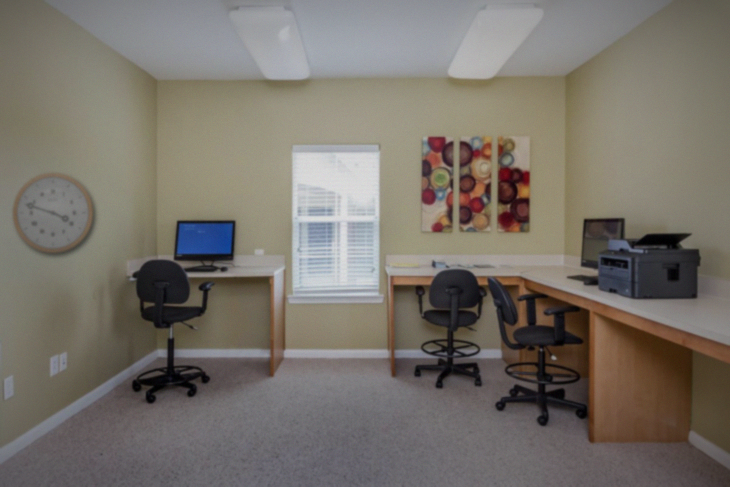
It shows 3.48
